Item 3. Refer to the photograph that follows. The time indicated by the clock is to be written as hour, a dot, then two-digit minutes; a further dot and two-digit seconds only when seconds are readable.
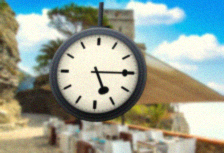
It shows 5.15
